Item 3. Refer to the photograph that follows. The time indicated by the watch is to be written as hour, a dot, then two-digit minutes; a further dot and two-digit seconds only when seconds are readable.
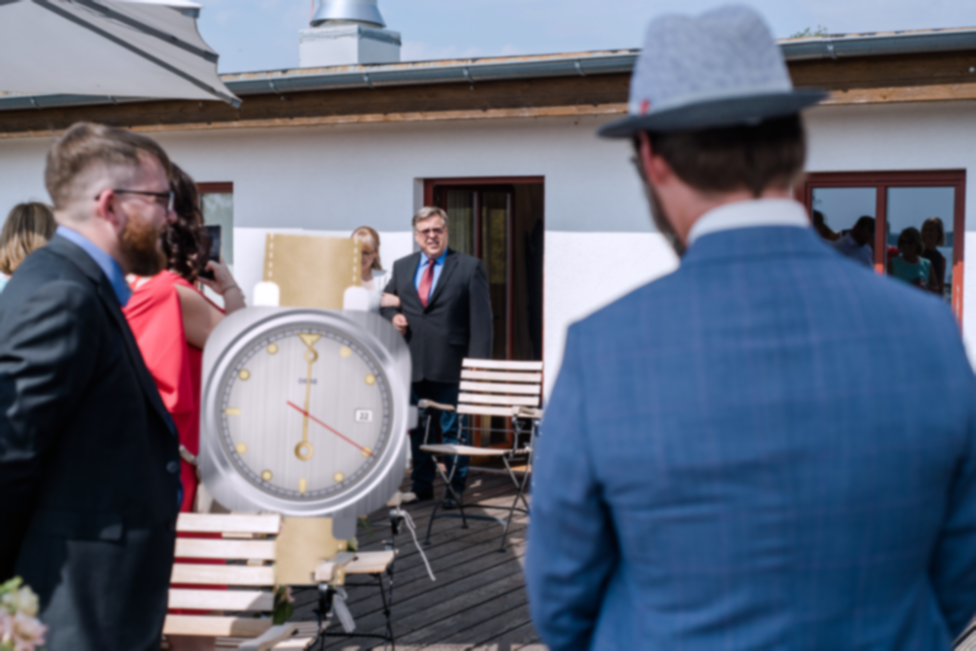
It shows 6.00.20
